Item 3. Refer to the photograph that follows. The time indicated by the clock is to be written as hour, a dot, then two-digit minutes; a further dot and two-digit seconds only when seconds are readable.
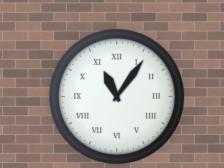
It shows 11.06
